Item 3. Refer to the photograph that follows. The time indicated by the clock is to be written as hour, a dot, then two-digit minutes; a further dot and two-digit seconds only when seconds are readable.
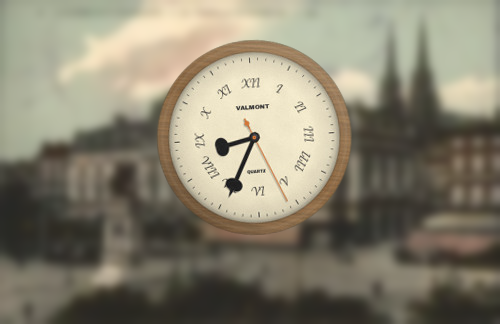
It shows 8.34.26
